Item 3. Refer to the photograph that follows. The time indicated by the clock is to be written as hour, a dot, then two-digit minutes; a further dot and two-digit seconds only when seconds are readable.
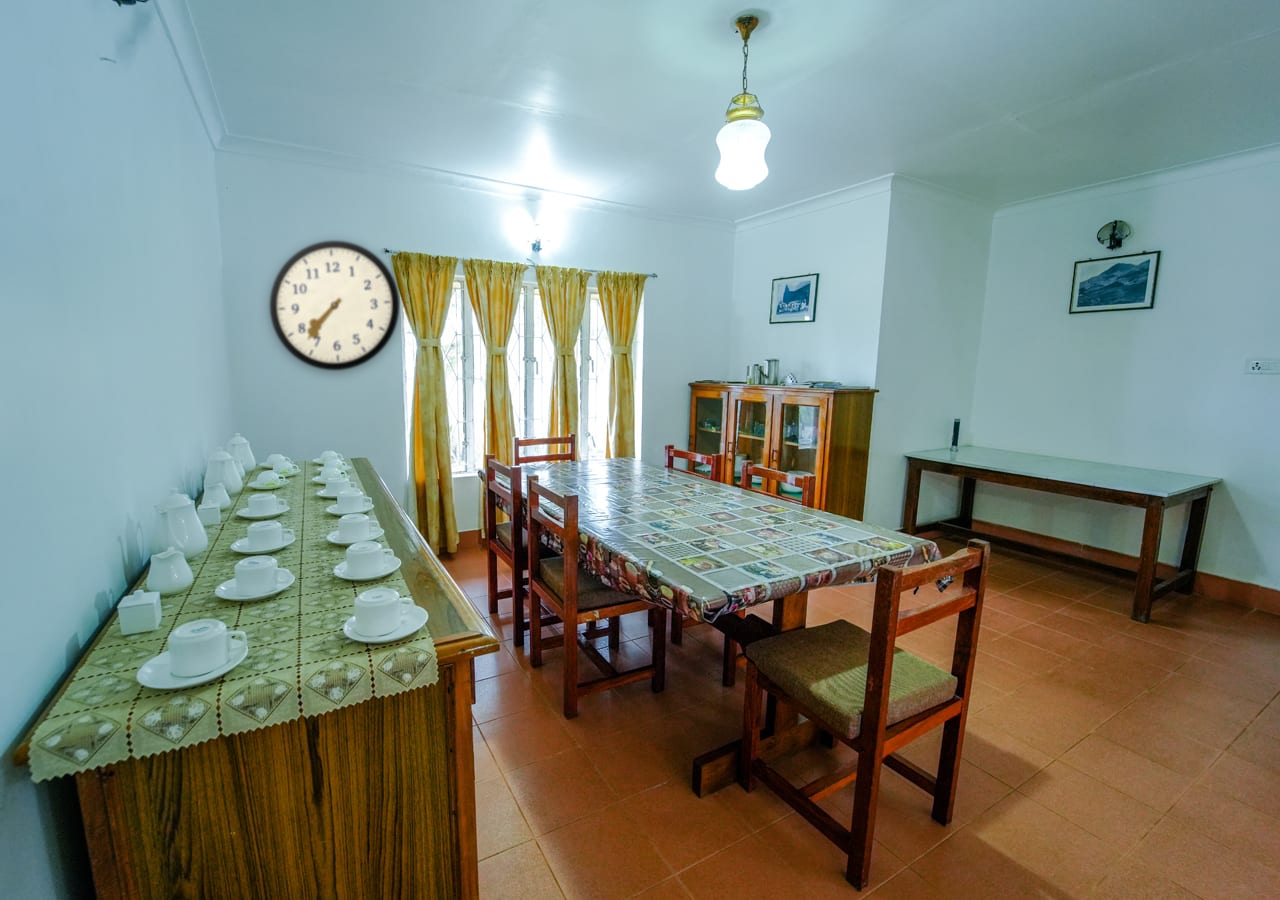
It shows 7.37
